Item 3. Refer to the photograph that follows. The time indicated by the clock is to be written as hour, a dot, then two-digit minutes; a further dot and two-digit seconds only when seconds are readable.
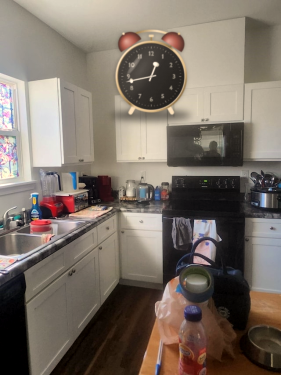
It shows 12.43
